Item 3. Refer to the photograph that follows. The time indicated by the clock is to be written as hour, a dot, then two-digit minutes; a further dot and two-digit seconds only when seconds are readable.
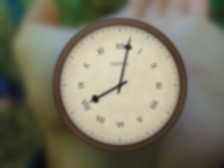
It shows 8.02
